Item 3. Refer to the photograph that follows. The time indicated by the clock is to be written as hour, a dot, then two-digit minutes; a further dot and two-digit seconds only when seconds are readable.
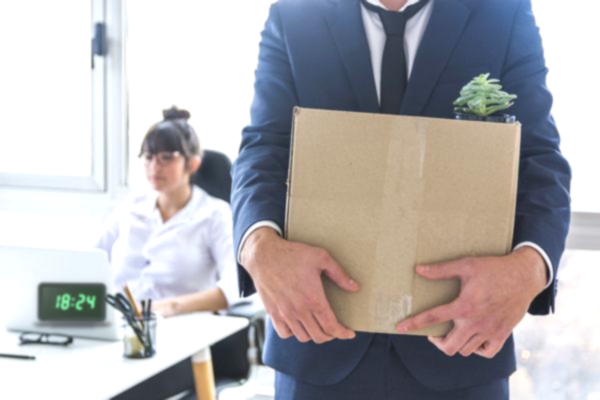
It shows 18.24
